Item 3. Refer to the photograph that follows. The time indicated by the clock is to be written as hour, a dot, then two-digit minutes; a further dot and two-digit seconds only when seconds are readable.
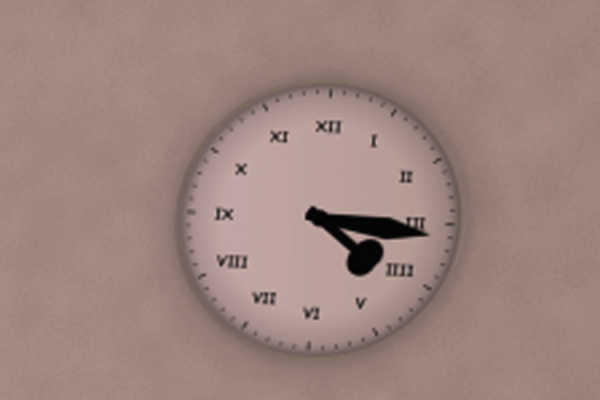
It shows 4.16
